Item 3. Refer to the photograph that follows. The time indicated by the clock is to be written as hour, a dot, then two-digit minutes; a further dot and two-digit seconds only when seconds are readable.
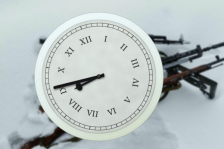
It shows 8.46
